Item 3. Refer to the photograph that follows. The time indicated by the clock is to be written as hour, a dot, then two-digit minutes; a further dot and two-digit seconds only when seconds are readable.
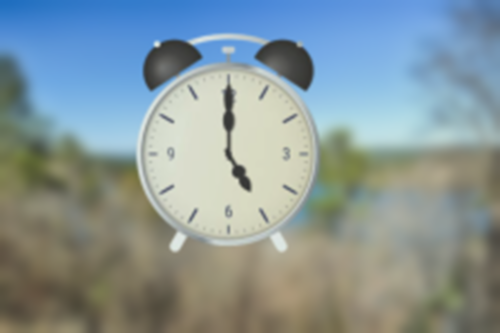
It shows 5.00
